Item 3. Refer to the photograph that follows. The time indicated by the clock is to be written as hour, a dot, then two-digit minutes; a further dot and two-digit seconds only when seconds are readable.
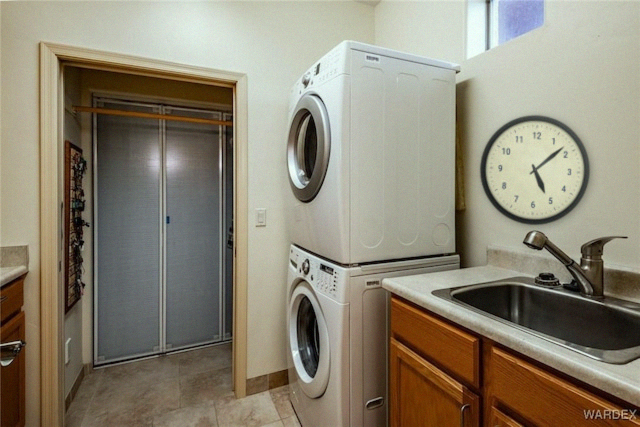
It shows 5.08
